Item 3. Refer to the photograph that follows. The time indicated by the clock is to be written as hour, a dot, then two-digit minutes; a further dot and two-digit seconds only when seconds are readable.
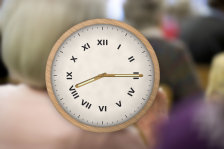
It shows 8.15
